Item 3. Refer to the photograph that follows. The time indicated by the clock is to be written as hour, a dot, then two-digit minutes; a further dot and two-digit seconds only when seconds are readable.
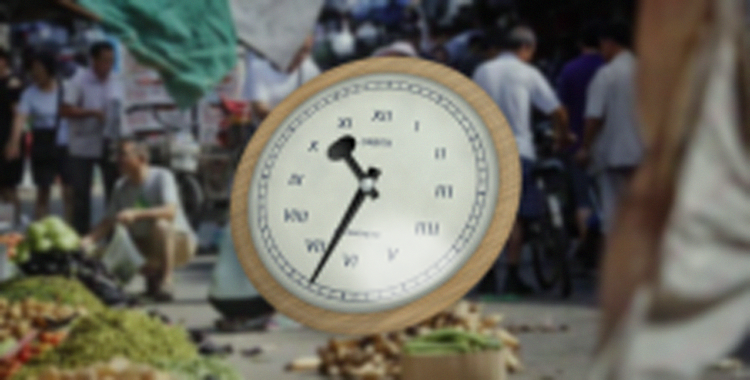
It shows 10.33
